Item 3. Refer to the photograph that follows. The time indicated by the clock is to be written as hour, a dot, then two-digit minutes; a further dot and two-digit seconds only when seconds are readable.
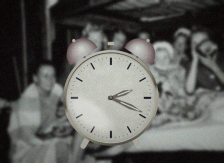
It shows 2.19
